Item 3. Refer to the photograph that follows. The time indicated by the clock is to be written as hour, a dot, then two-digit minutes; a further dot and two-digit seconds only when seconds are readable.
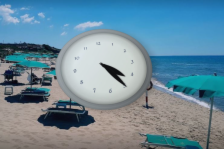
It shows 4.25
